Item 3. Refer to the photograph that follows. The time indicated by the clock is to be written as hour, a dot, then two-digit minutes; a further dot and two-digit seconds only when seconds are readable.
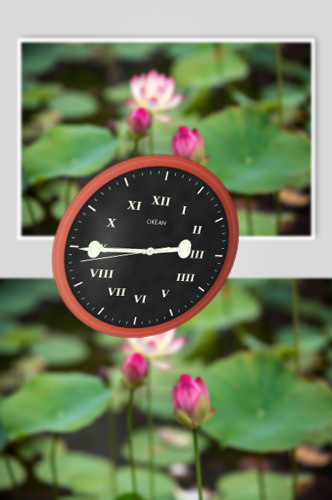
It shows 2.44.43
